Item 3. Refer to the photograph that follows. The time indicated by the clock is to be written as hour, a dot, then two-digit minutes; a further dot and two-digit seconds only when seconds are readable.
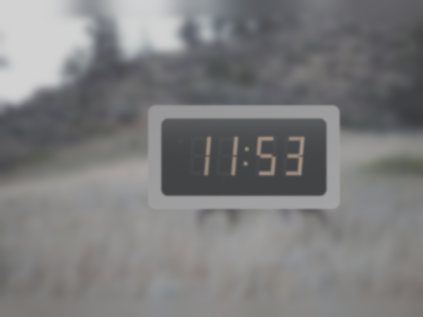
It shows 11.53
